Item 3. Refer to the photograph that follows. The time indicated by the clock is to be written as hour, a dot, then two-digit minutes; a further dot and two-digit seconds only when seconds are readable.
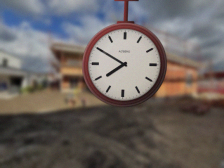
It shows 7.50
